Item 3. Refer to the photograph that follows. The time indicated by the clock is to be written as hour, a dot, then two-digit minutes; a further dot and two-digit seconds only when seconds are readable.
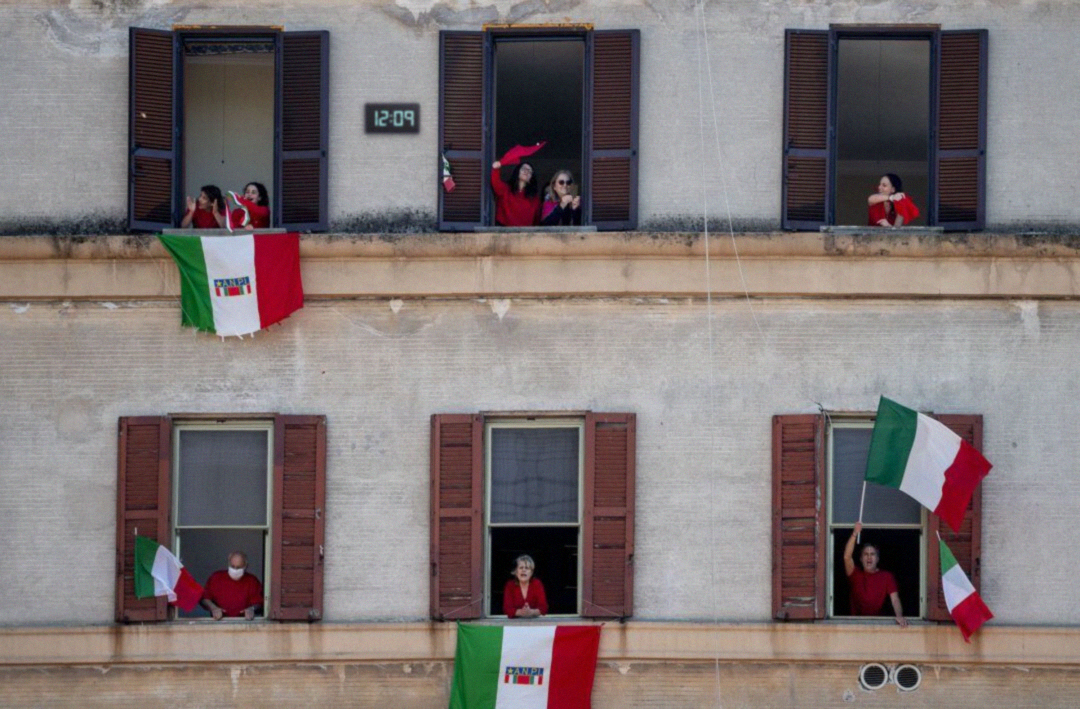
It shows 12.09
